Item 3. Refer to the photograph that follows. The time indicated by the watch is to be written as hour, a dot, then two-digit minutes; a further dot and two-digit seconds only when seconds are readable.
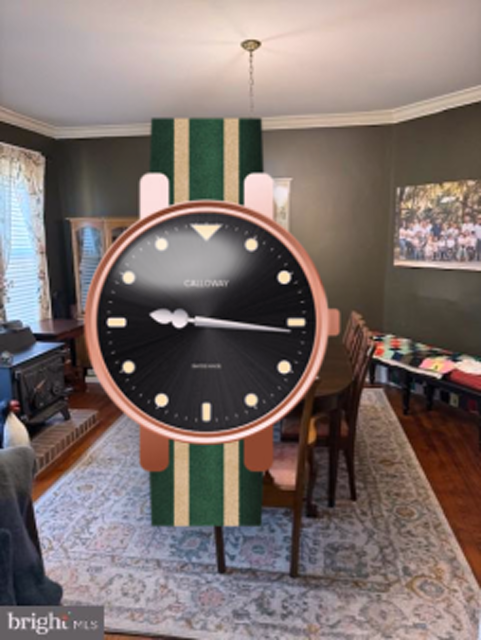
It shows 9.16
